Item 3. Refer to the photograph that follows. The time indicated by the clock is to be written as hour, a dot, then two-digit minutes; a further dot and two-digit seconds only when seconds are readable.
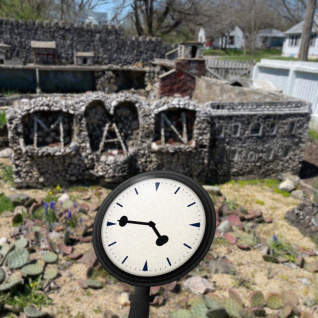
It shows 4.46
